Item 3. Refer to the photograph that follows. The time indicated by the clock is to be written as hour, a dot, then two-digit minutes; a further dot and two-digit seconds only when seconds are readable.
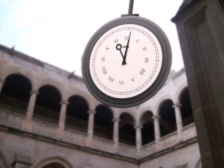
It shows 11.01
